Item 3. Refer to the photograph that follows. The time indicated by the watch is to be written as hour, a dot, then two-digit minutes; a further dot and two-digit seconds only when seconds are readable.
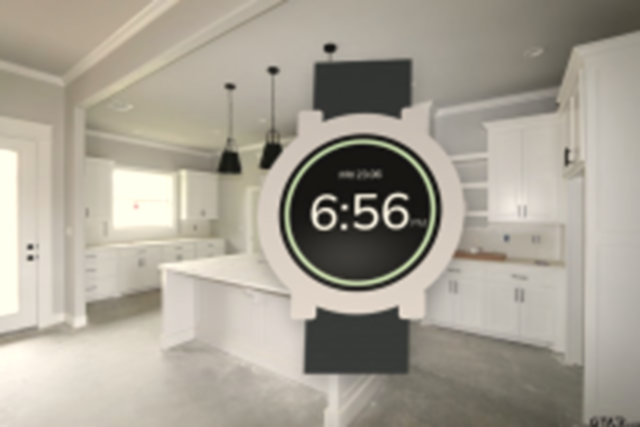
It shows 6.56
